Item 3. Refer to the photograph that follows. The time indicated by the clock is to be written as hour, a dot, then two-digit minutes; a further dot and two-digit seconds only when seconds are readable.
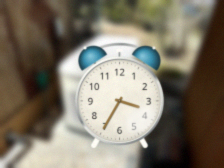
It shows 3.35
